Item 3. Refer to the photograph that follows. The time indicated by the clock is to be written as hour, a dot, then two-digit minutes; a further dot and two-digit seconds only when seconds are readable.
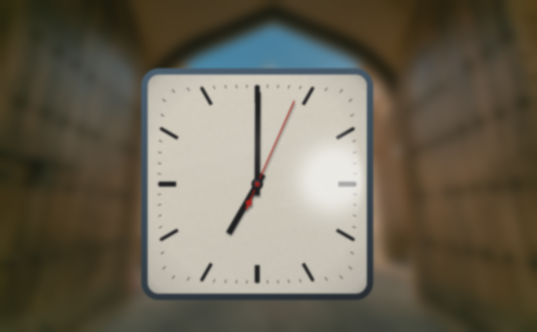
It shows 7.00.04
